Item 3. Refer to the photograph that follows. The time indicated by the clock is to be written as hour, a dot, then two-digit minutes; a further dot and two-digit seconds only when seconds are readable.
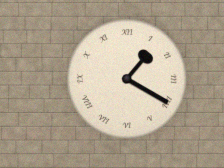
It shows 1.20
